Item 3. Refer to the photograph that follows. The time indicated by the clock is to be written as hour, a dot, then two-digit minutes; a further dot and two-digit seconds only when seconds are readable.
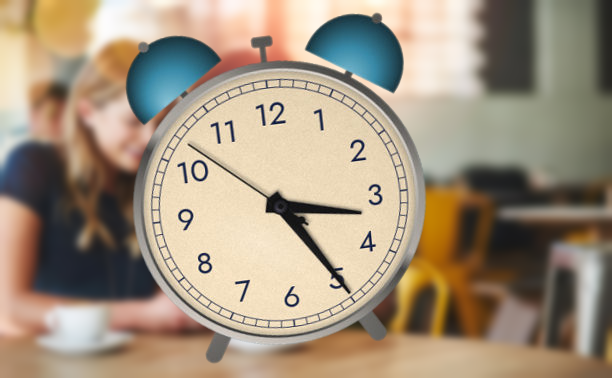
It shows 3.24.52
